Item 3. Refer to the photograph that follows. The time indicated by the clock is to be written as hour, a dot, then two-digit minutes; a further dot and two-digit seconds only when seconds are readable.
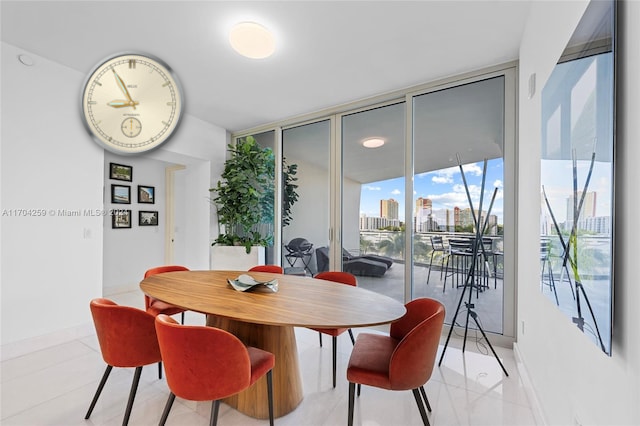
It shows 8.55
